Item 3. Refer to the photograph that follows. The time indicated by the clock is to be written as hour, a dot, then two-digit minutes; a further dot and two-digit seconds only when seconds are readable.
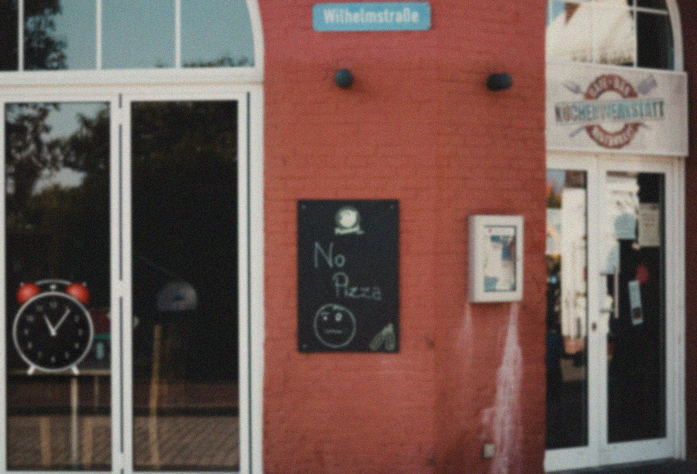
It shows 11.06
